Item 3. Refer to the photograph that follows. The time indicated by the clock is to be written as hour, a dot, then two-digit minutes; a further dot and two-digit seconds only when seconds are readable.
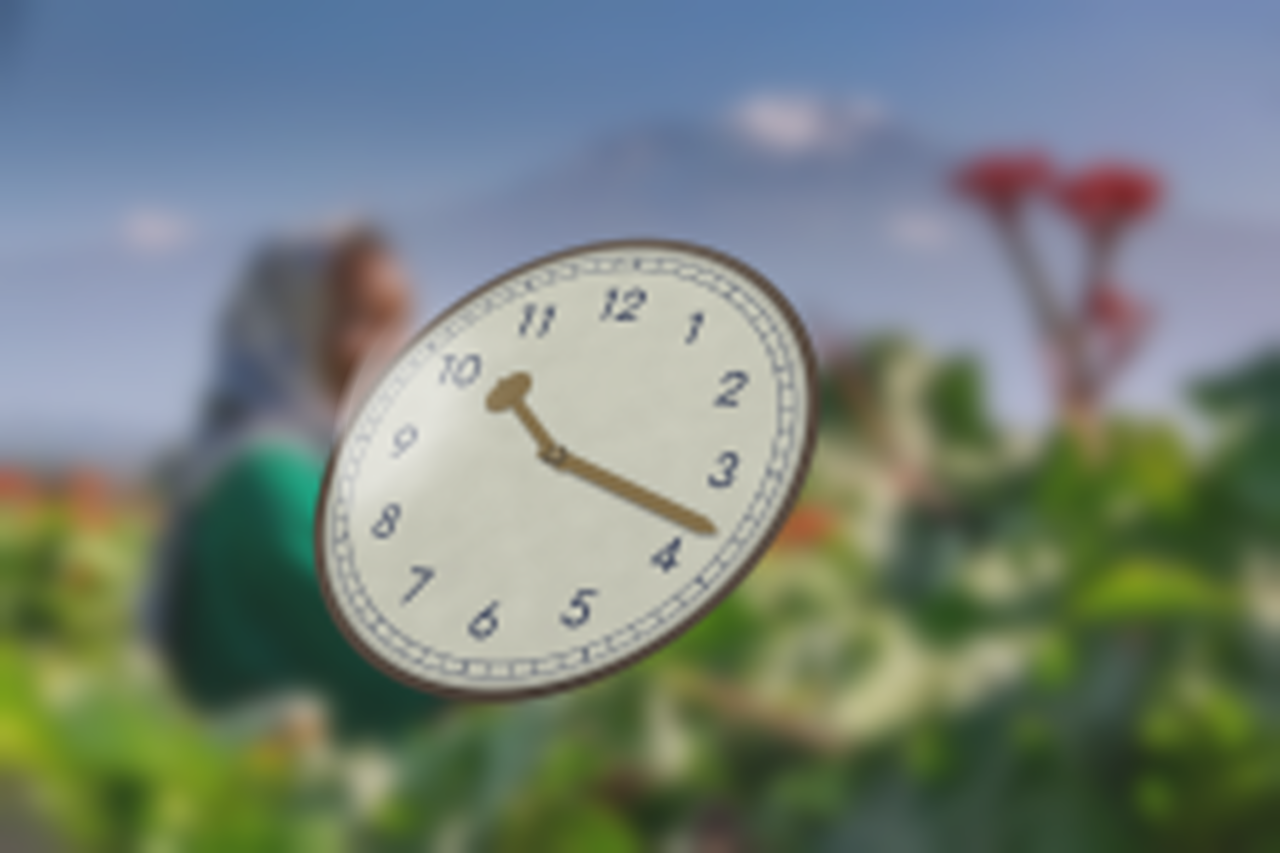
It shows 10.18
